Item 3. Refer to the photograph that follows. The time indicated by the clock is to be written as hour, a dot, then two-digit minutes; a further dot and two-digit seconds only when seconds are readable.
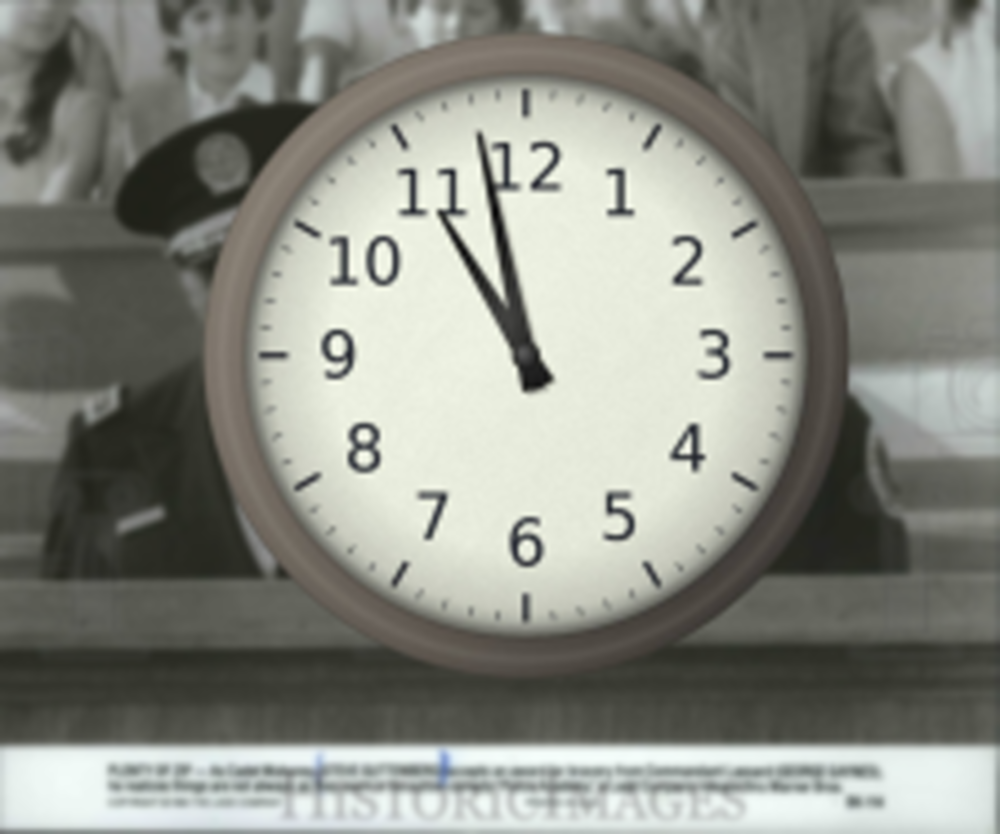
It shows 10.58
